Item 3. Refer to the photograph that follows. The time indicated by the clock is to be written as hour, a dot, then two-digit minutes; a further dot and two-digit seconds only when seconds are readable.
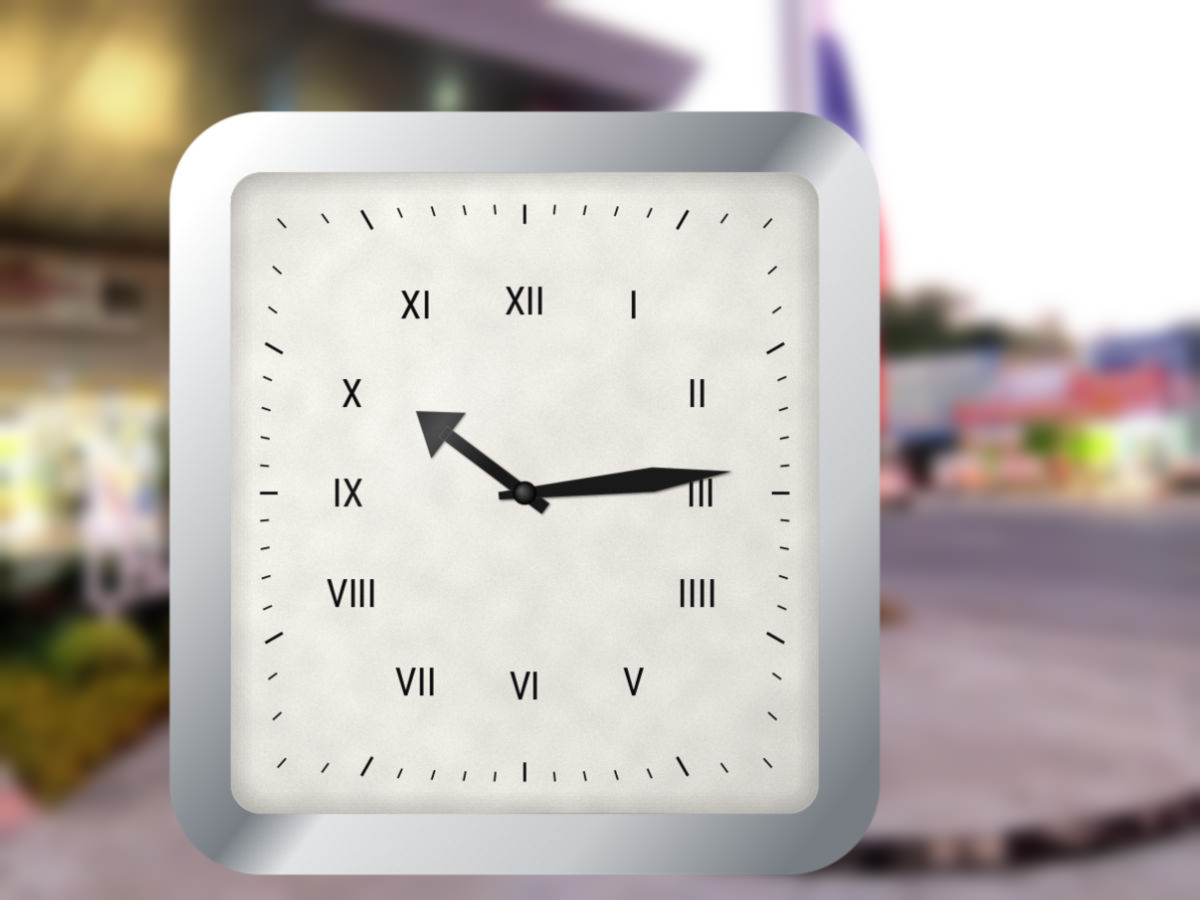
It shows 10.14
